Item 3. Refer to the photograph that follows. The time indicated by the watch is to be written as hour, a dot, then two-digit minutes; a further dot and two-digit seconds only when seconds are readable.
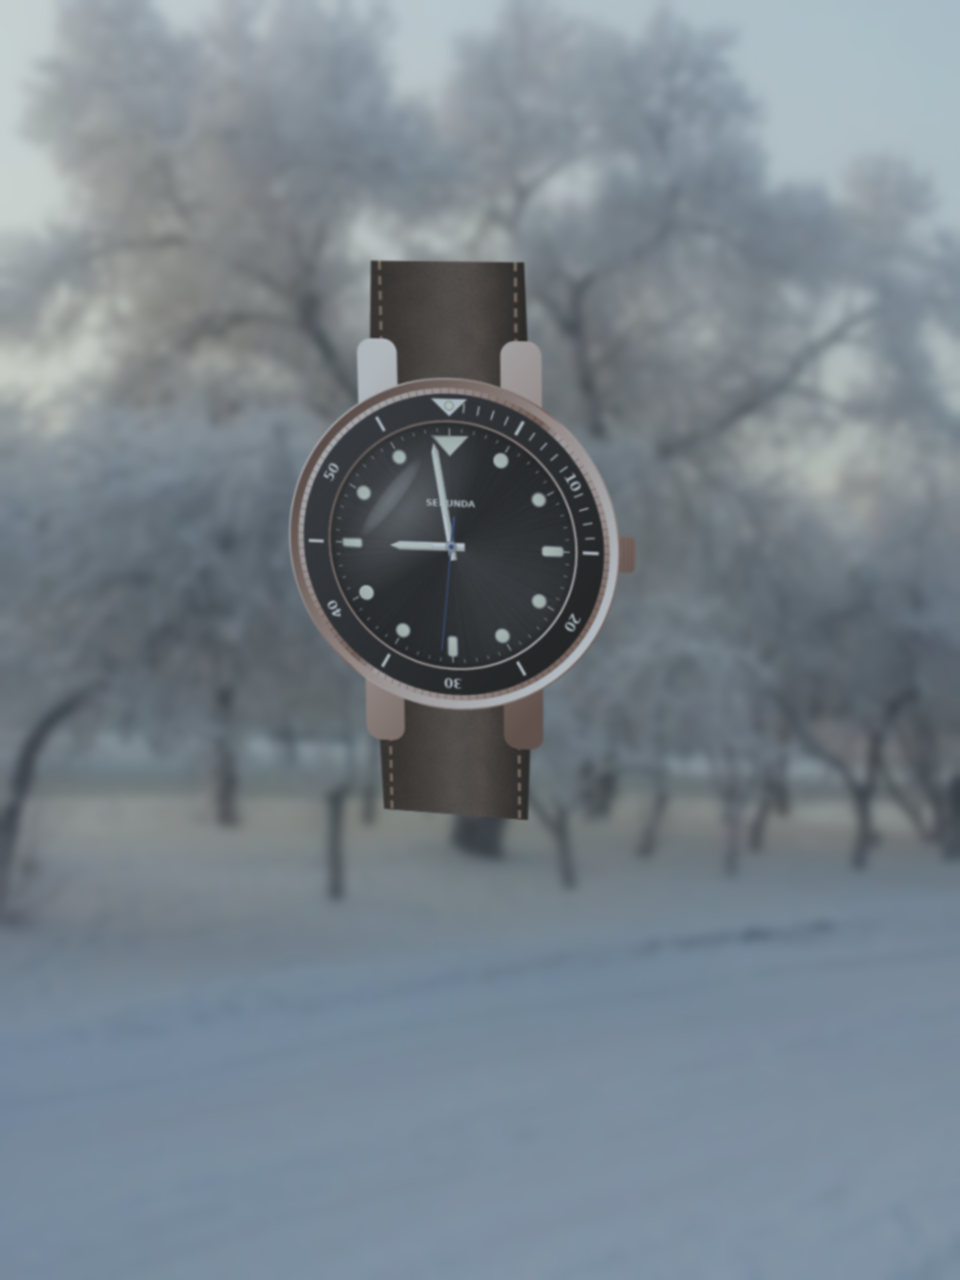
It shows 8.58.31
